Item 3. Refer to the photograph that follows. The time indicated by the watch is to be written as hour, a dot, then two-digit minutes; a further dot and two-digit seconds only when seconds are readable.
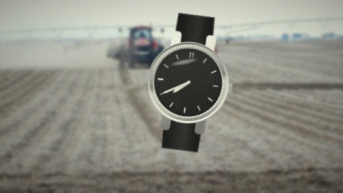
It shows 7.40
